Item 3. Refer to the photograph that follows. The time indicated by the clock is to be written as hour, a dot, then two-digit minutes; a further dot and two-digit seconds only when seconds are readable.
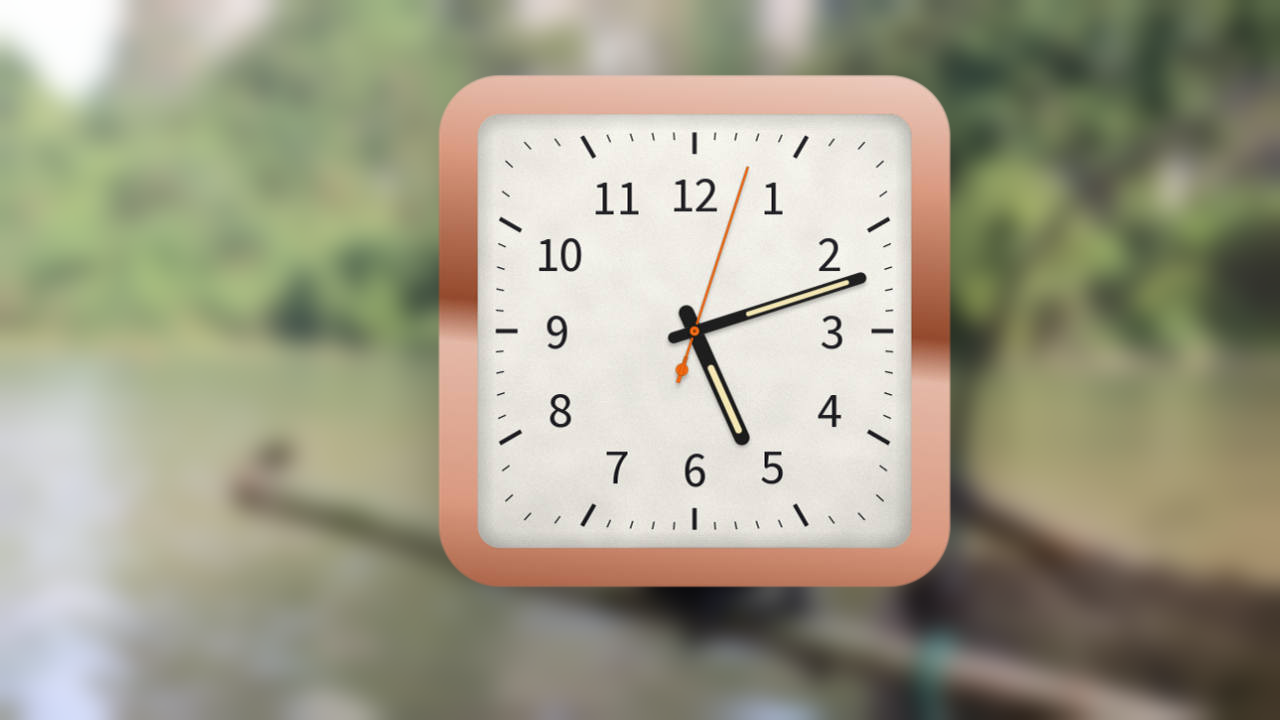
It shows 5.12.03
